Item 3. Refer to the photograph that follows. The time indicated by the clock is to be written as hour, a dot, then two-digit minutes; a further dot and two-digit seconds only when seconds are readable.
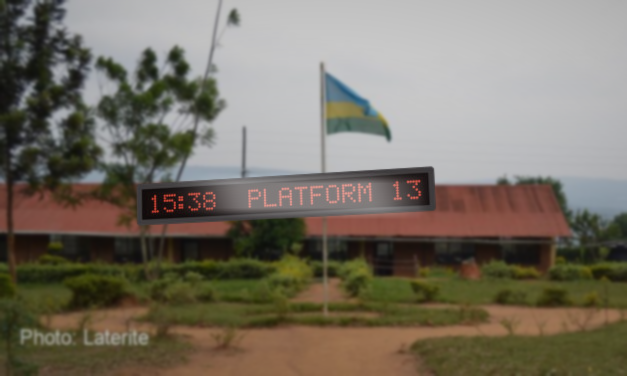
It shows 15.38
